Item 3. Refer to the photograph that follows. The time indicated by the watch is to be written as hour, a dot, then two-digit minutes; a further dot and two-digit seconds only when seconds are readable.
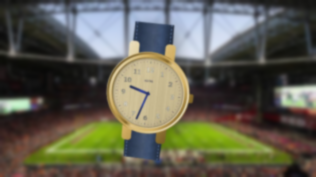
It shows 9.33
